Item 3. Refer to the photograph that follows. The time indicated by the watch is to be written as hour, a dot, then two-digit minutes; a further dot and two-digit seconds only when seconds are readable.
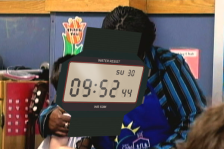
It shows 9.52.44
